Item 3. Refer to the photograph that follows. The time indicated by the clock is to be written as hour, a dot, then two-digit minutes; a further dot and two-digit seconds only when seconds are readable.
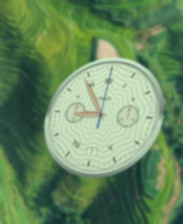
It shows 8.54
